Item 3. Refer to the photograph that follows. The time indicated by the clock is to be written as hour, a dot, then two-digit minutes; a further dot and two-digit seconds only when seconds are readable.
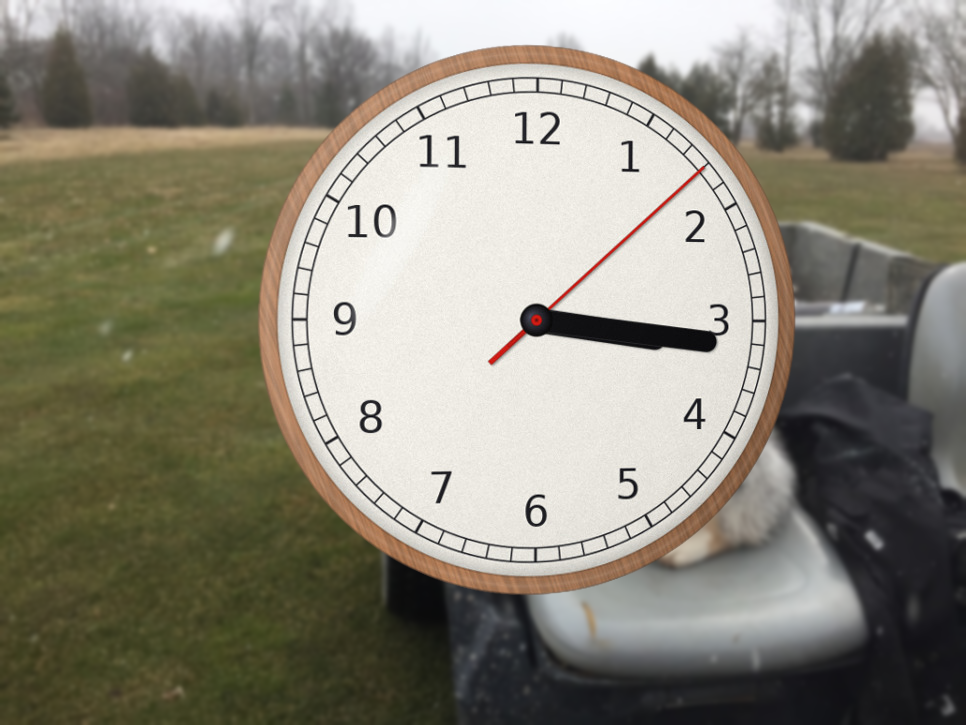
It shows 3.16.08
